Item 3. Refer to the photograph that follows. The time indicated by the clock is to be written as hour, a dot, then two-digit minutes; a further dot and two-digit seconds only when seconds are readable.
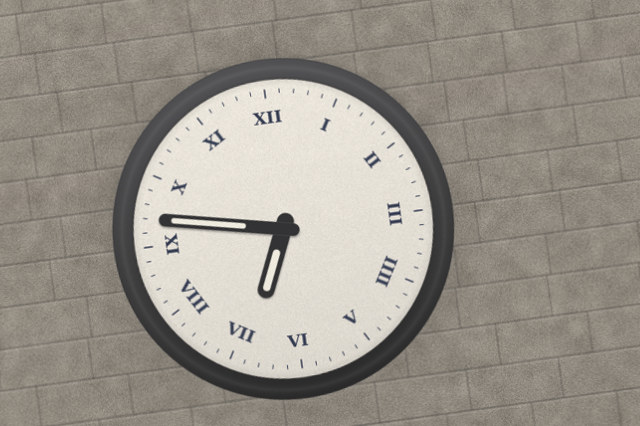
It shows 6.47
